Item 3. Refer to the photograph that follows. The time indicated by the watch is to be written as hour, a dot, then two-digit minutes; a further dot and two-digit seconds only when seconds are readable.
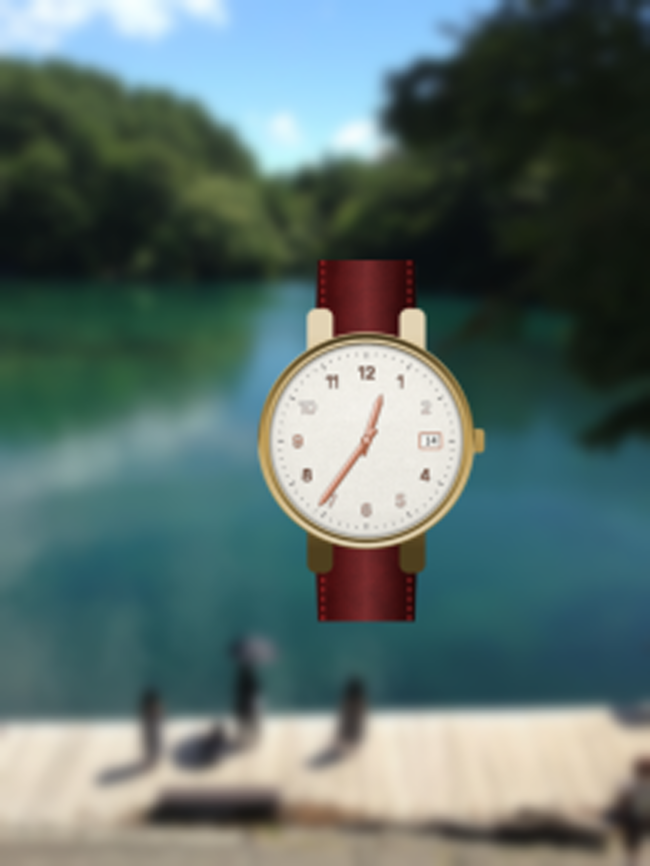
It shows 12.36
